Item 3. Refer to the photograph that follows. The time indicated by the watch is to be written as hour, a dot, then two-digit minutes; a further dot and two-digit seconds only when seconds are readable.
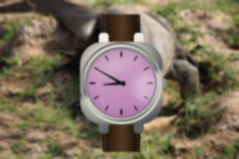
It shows 8.50
